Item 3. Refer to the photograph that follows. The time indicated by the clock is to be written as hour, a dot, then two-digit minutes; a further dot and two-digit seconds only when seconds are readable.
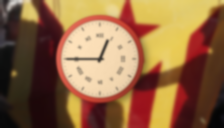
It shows 12.45
